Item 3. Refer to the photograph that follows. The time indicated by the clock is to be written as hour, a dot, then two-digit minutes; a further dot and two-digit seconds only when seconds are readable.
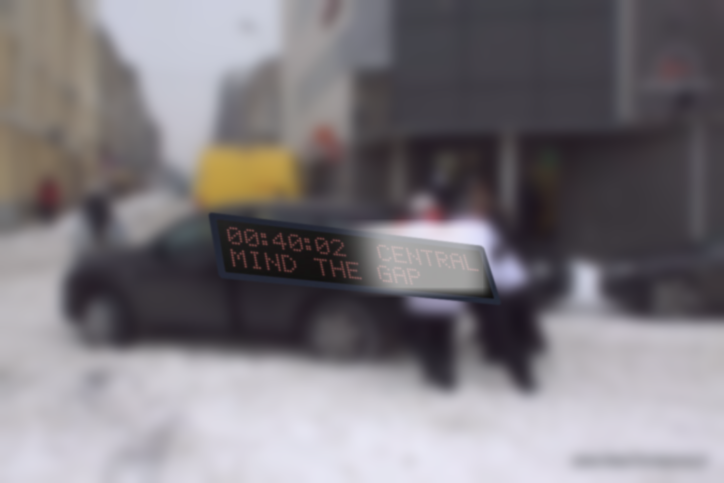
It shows 0.40.02
